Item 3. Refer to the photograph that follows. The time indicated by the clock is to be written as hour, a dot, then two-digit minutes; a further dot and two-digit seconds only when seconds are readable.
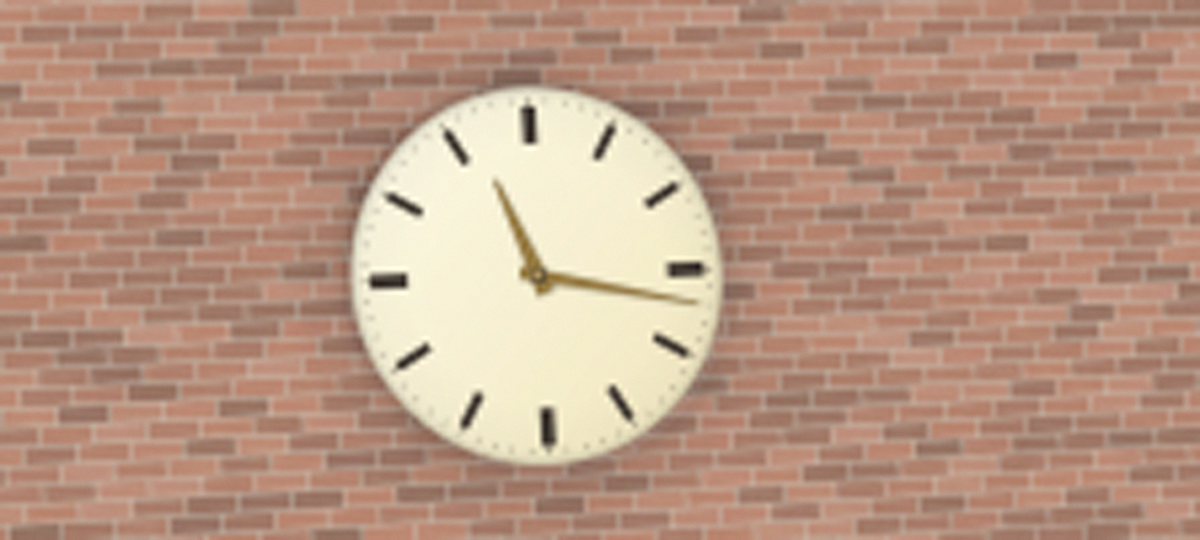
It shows 11.17
